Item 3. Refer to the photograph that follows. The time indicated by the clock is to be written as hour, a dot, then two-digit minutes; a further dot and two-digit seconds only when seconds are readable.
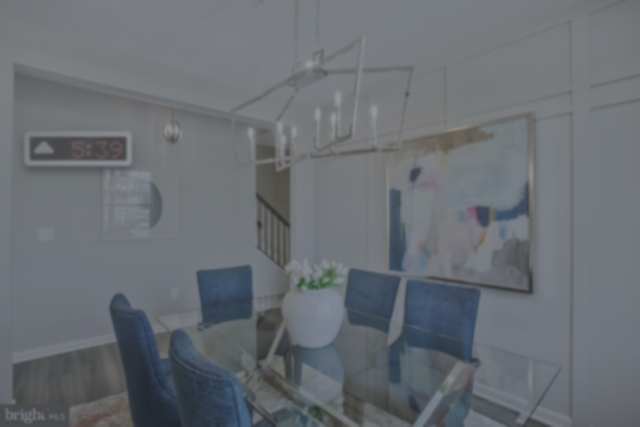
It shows 5.39
